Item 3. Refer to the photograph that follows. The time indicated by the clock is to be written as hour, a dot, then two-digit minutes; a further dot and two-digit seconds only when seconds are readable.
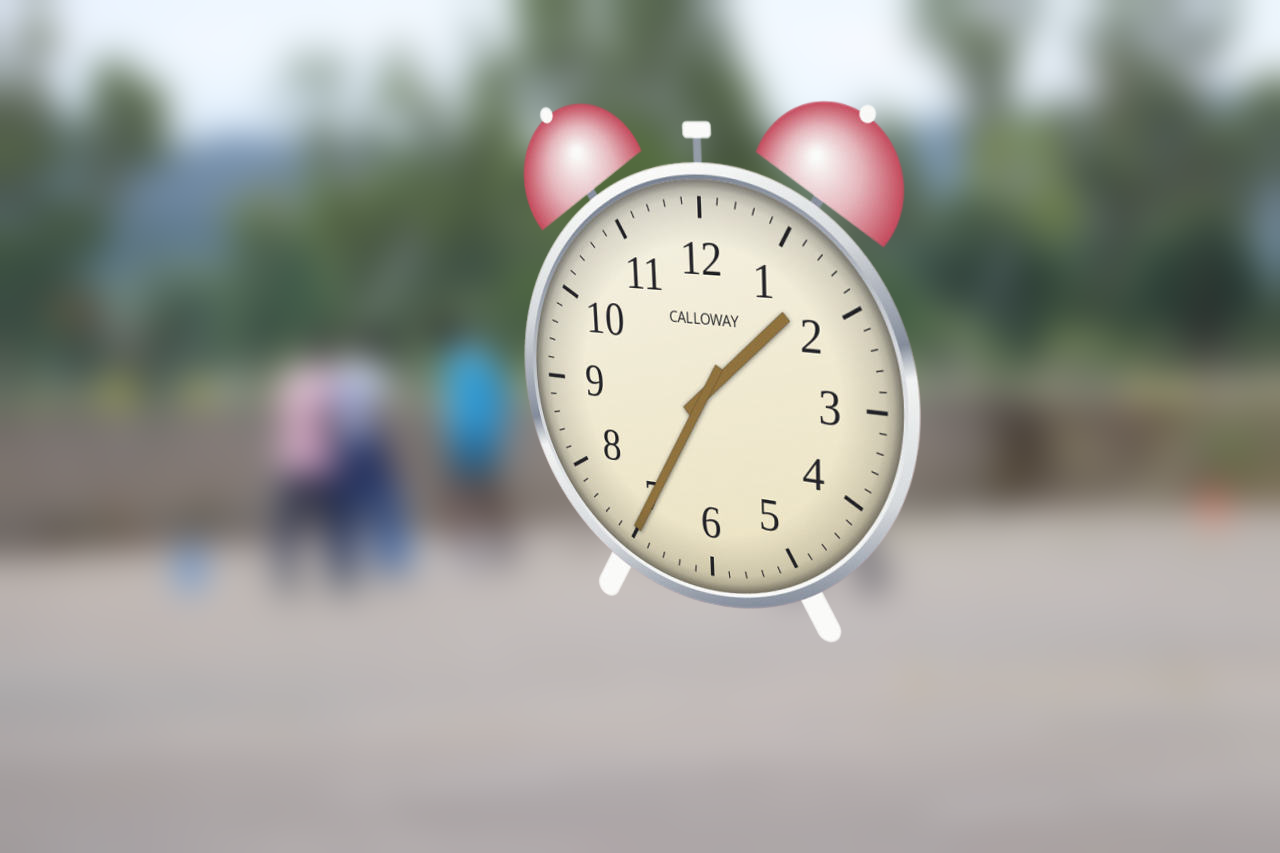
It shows 1.35
